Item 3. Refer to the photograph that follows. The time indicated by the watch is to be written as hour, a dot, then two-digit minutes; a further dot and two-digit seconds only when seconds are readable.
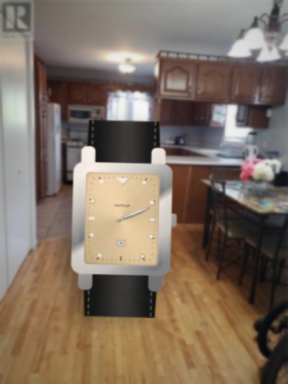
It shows 2.11
